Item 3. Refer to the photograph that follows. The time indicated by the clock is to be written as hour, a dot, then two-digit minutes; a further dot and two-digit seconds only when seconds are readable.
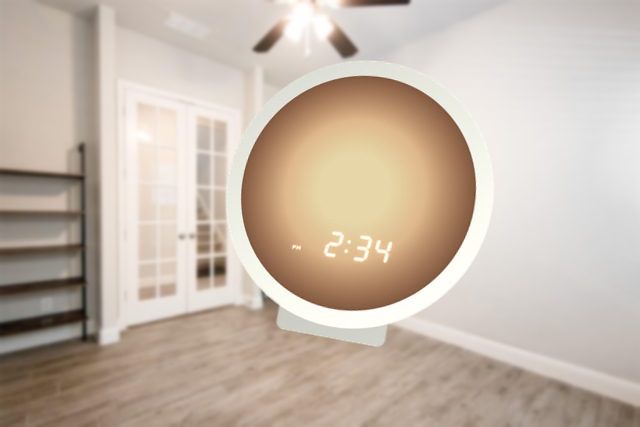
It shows 2.34
